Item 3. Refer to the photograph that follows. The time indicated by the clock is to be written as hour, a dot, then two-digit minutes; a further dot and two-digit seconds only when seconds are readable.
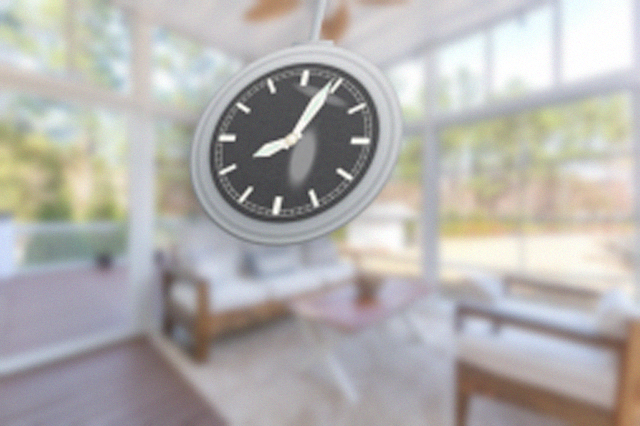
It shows 8.04
